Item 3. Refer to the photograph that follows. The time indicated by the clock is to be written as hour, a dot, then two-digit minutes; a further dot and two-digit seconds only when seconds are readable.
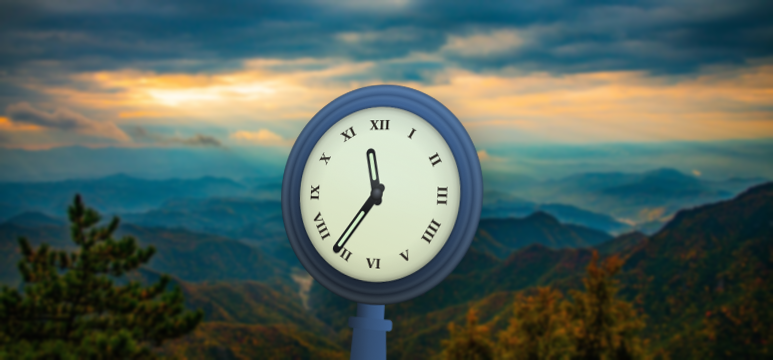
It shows 11.36
